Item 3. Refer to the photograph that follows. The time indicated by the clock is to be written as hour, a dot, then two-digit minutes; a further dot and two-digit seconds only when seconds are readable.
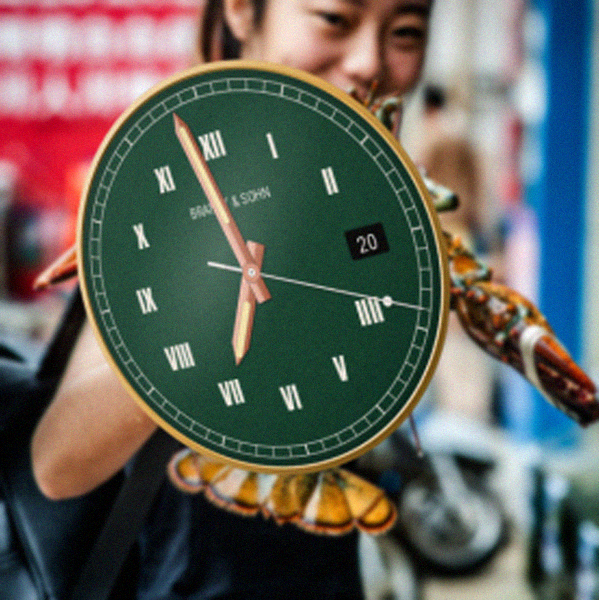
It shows 6.58.19
